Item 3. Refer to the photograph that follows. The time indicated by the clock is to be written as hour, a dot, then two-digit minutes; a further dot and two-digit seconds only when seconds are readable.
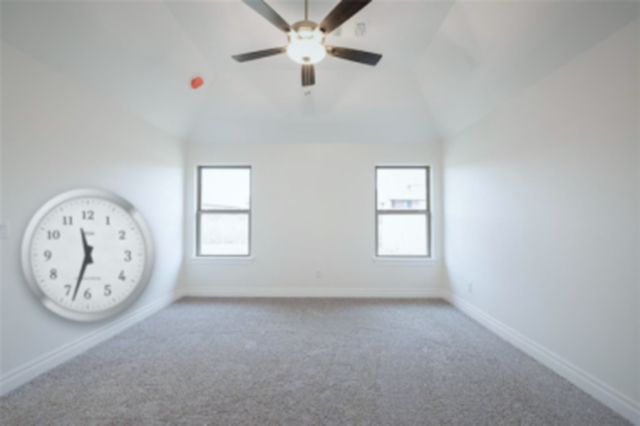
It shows 11.33
